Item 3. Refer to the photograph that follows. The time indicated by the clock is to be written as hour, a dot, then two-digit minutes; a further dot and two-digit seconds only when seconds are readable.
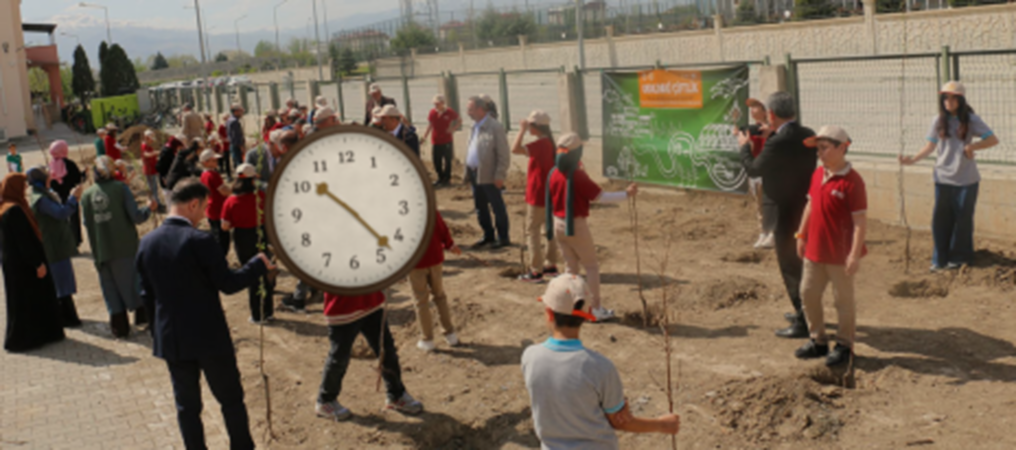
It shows 10.23
